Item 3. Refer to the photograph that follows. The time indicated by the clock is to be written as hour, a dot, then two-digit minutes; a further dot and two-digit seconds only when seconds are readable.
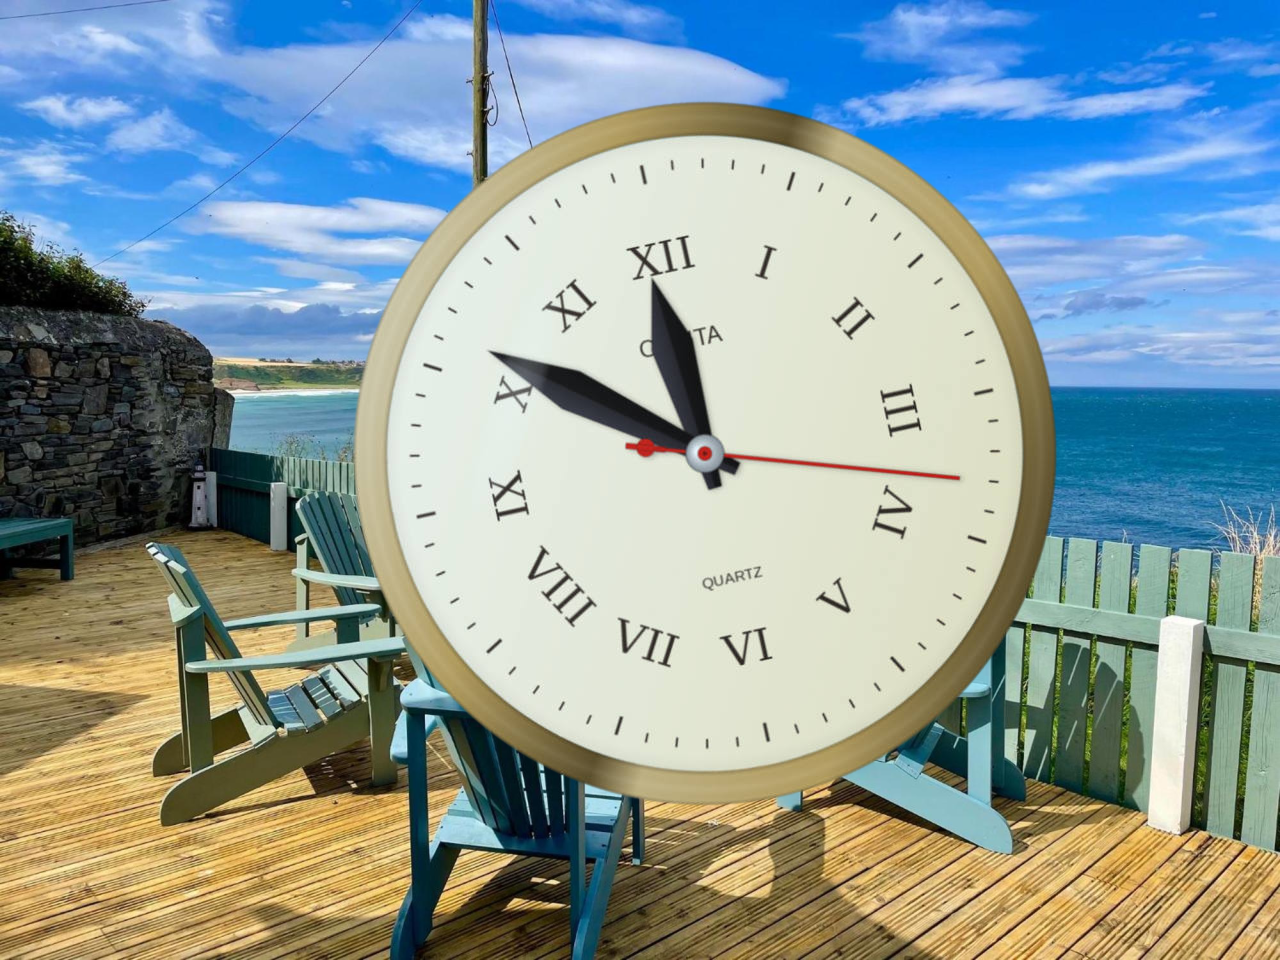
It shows 11.51.18
